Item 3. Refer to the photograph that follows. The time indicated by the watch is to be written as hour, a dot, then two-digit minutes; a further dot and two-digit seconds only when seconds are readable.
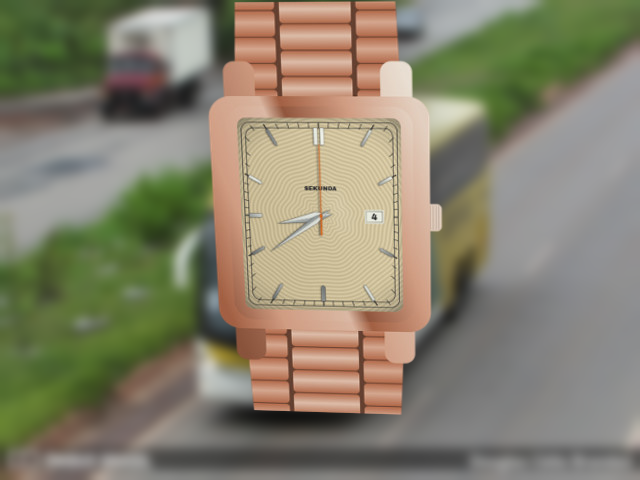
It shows 8.39.00
